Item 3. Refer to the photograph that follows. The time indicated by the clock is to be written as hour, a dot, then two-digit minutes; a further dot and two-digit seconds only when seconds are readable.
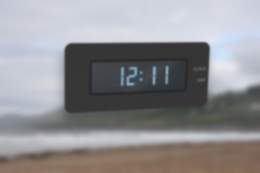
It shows 12.11
